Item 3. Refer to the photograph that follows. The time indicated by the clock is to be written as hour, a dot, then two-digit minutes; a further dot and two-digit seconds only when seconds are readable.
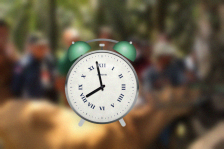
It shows 7.58
